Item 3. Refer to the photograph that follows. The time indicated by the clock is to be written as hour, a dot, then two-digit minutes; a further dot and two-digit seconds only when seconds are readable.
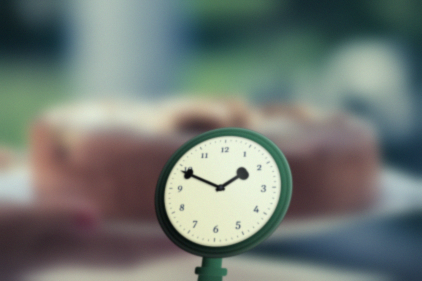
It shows 1.49
